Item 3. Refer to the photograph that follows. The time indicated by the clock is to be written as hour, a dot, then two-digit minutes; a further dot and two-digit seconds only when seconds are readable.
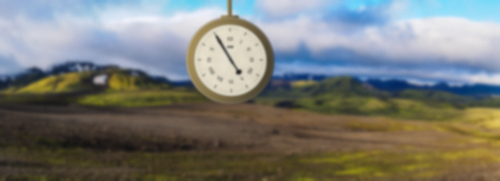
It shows 4.55
